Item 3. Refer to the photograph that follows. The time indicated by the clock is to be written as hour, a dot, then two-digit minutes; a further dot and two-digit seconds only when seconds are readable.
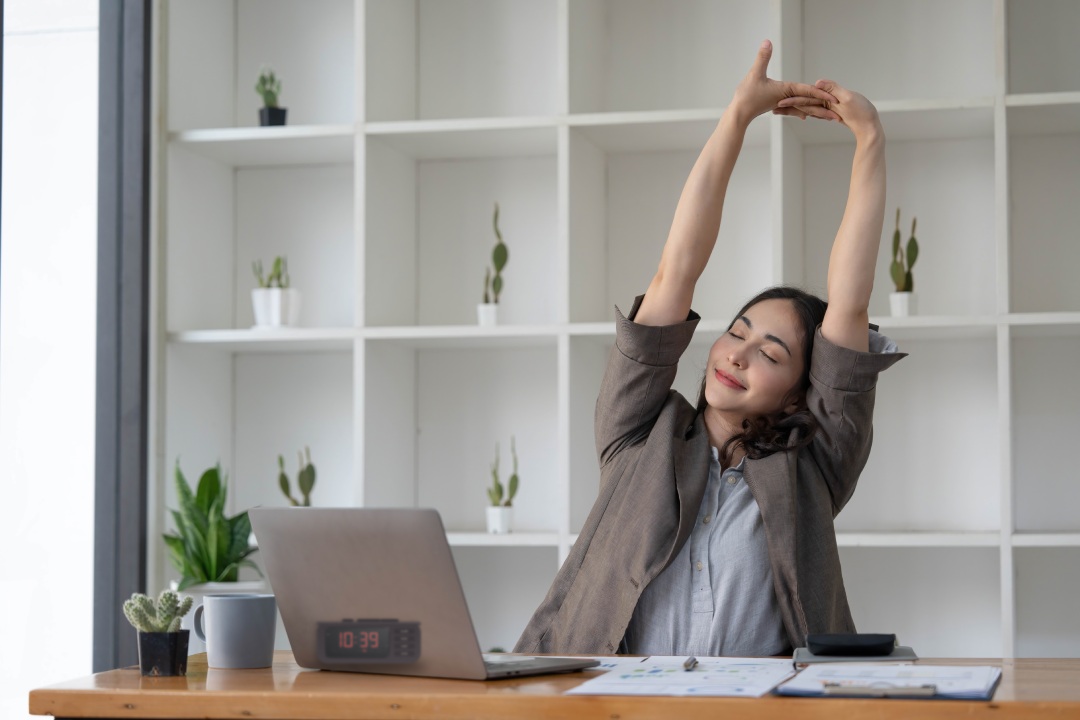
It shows 10.39
